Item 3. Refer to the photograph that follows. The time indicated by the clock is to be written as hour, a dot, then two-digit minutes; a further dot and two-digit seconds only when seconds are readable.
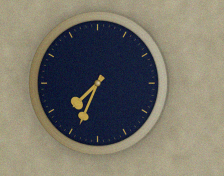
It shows 7.34
